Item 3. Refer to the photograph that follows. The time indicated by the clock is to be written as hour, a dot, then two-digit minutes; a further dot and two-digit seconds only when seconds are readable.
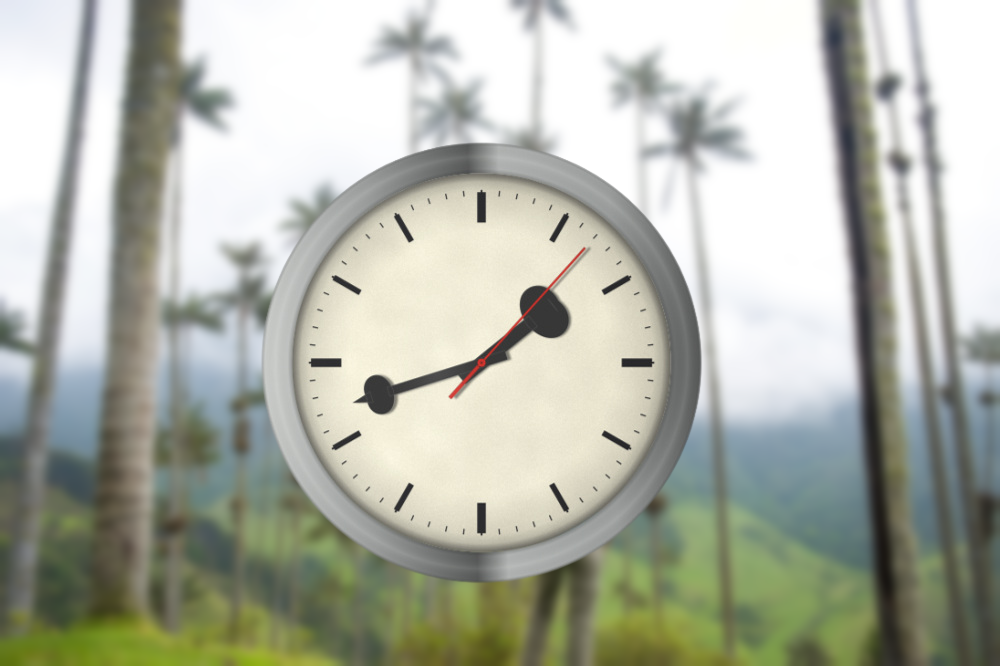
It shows 1.42.07
